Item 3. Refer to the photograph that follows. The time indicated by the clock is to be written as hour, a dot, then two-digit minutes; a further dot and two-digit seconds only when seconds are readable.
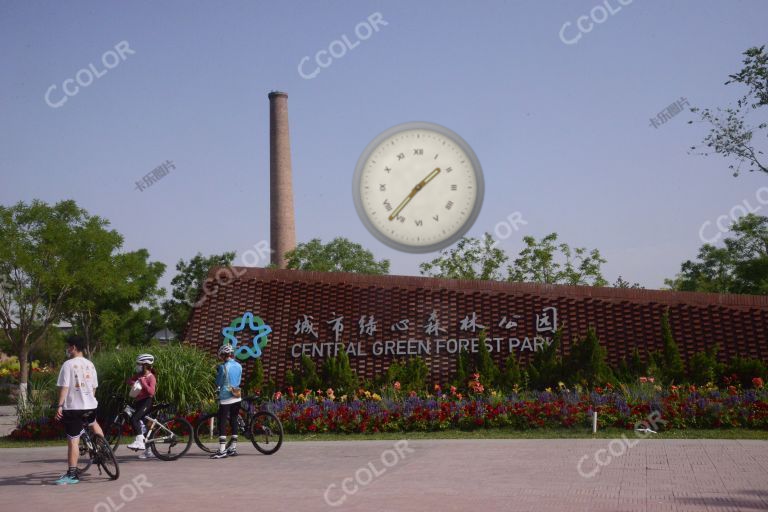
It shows 1.37
